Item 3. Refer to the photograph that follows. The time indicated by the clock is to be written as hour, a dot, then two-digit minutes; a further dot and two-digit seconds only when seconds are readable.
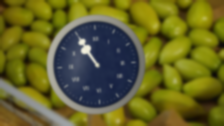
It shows 10.55
